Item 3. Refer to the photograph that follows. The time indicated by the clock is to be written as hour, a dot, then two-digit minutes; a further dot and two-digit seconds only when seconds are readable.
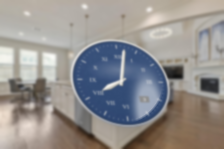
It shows 8.02
